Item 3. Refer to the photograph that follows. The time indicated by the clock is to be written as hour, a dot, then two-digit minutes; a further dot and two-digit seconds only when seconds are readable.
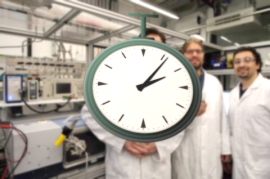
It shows 2.06
